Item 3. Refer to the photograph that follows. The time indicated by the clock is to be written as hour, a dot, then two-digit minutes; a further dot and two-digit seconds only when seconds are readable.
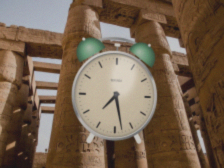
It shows 7.28
